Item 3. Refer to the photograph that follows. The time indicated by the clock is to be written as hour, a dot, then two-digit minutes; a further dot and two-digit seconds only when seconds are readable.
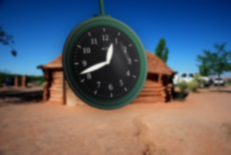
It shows 12.42
